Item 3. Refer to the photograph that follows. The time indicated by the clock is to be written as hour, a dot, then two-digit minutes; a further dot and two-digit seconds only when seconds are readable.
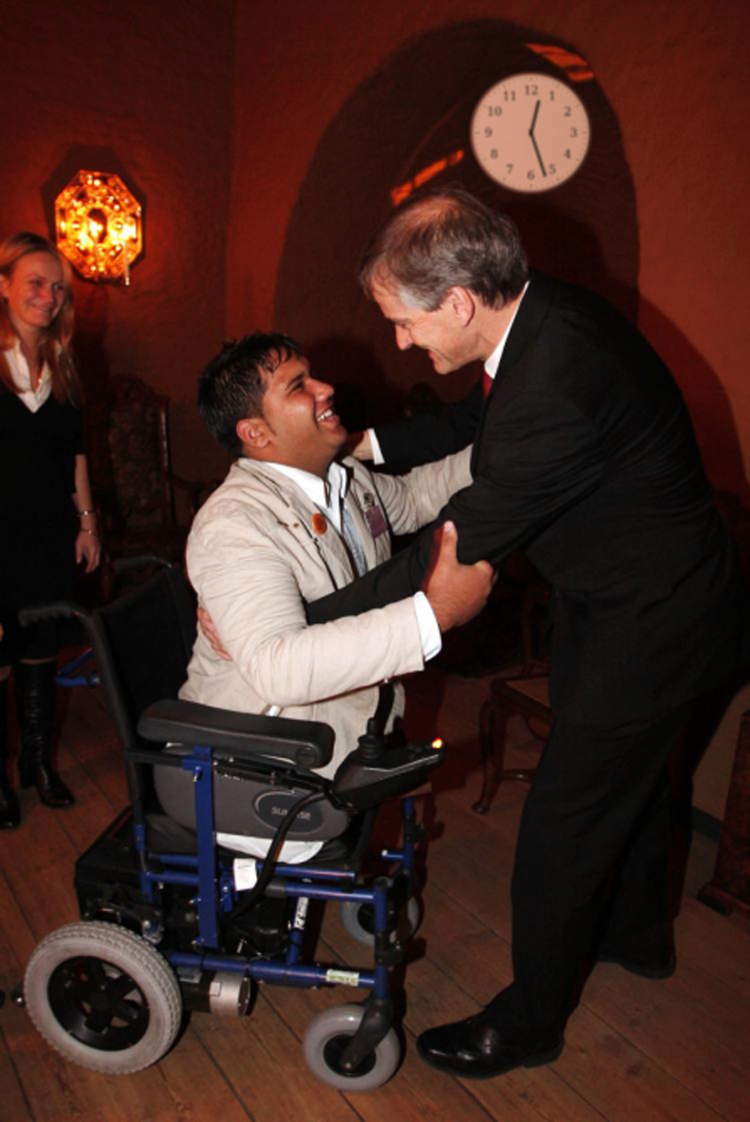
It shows 12.27
